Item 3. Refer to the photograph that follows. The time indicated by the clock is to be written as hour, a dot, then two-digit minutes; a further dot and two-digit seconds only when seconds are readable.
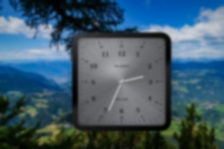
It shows 2.34
